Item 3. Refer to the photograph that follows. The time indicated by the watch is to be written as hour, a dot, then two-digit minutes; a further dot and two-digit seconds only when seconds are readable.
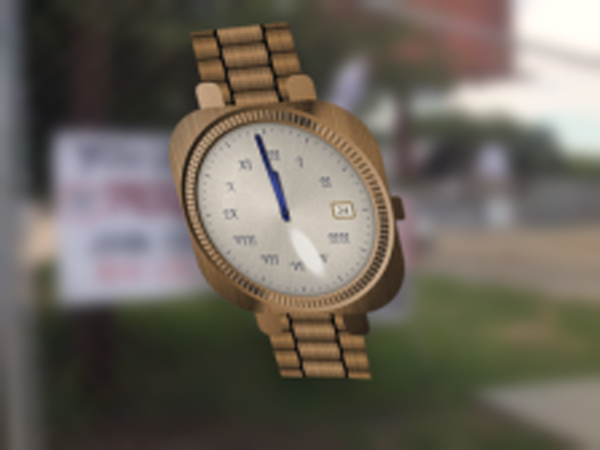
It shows 11.59
